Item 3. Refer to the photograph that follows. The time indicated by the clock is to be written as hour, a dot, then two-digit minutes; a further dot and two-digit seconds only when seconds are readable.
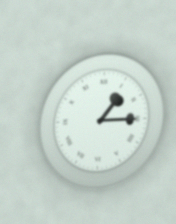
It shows 1.15
